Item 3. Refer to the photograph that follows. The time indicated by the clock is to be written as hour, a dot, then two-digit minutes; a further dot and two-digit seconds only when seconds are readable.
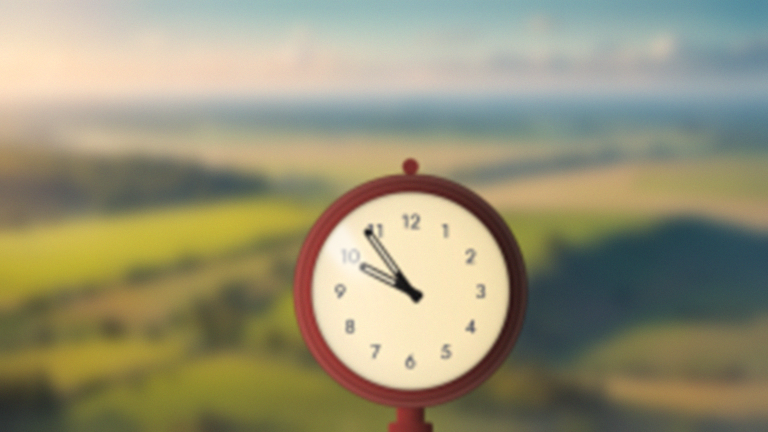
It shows 9.54
